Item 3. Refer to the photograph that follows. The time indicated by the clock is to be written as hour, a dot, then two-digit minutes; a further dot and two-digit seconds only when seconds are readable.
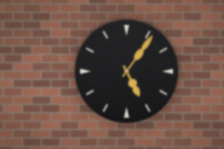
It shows 5.06
